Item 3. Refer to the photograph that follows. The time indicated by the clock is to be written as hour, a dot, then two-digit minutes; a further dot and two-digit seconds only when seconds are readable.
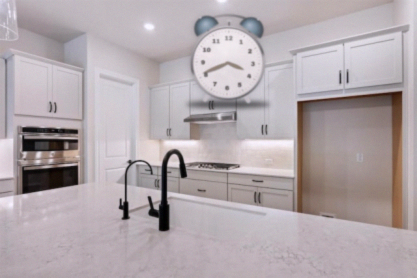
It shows 3.41
